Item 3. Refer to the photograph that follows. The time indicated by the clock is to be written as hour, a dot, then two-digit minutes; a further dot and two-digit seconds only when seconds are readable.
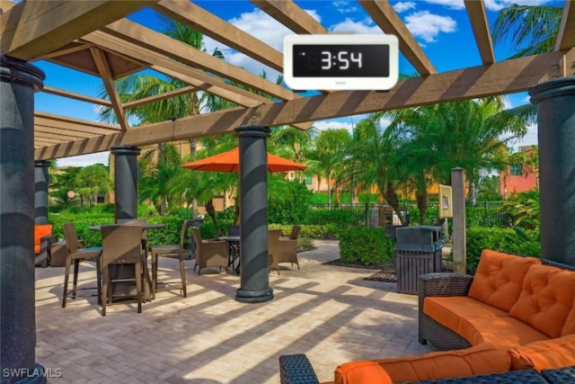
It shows 3.54
